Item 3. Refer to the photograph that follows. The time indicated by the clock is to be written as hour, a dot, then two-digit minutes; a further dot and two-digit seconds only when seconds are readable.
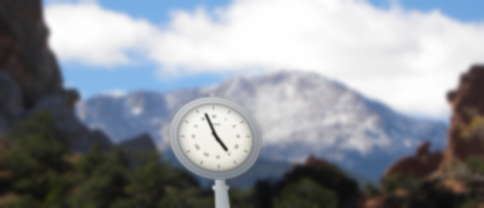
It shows 4.57
